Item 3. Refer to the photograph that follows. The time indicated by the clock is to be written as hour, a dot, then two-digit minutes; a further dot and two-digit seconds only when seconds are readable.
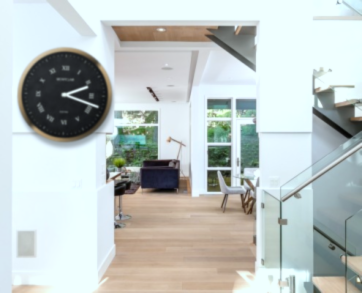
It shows 2.18
